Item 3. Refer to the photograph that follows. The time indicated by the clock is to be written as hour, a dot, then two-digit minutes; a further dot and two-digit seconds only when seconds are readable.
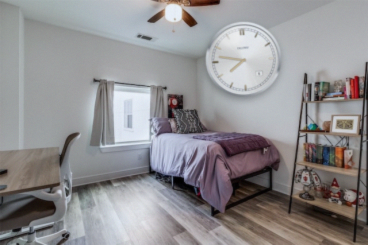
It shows 7.47
